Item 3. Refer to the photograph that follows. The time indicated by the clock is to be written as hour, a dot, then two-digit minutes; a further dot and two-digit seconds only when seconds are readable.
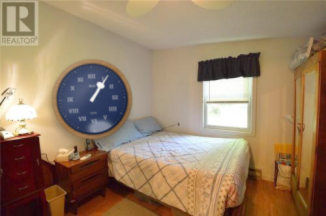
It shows 1.06
